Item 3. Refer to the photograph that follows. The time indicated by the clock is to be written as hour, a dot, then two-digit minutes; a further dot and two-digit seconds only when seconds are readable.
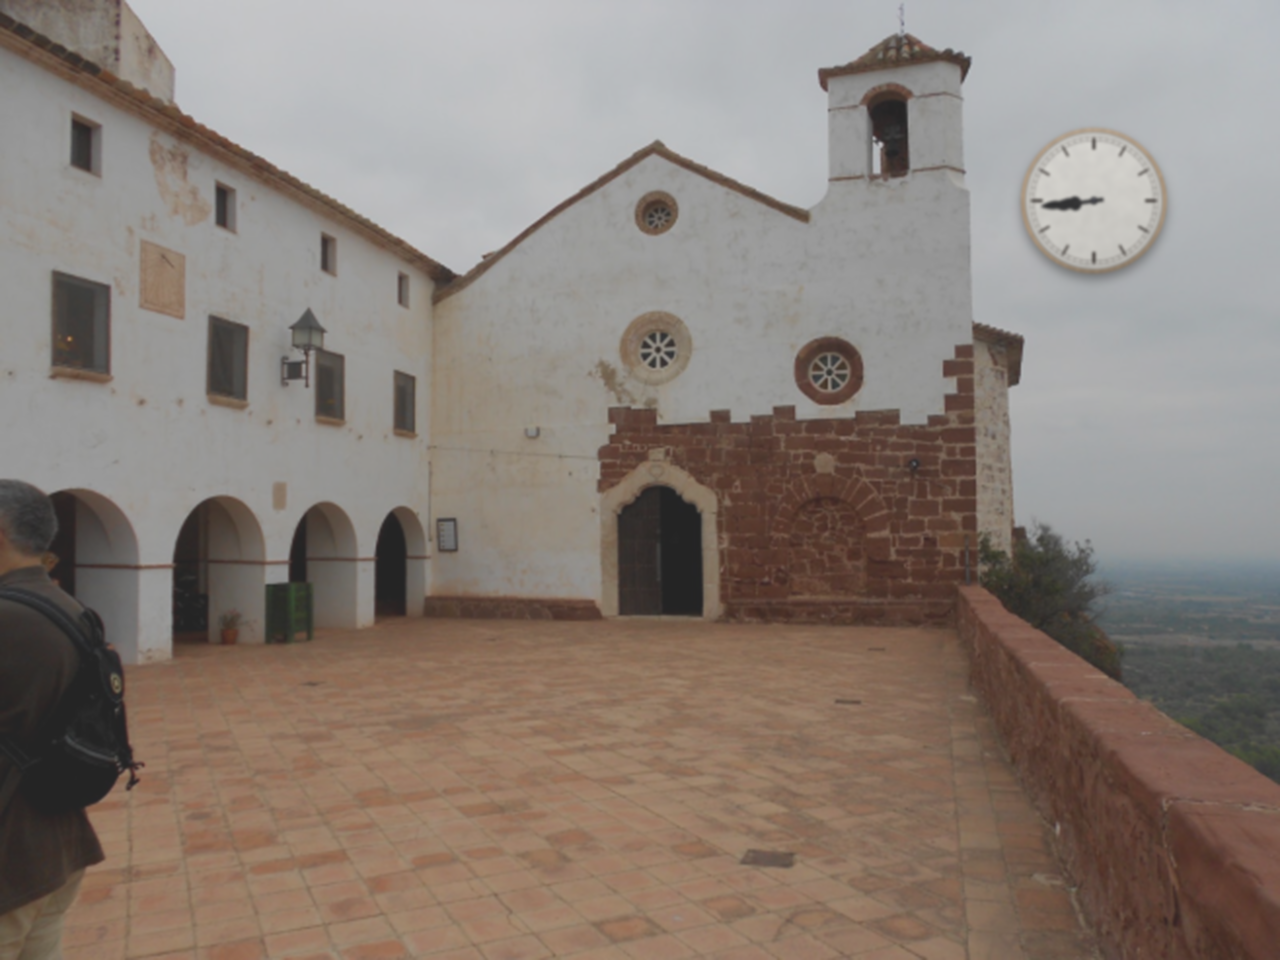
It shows 8.44
